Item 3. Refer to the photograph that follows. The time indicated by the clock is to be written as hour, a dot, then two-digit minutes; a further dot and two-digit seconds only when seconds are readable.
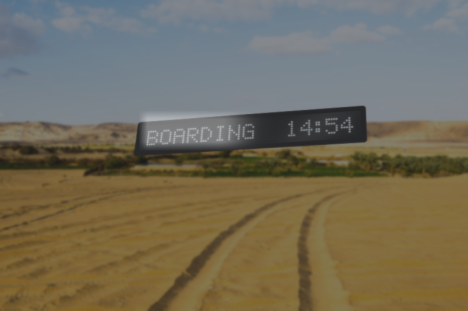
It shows 14.54
